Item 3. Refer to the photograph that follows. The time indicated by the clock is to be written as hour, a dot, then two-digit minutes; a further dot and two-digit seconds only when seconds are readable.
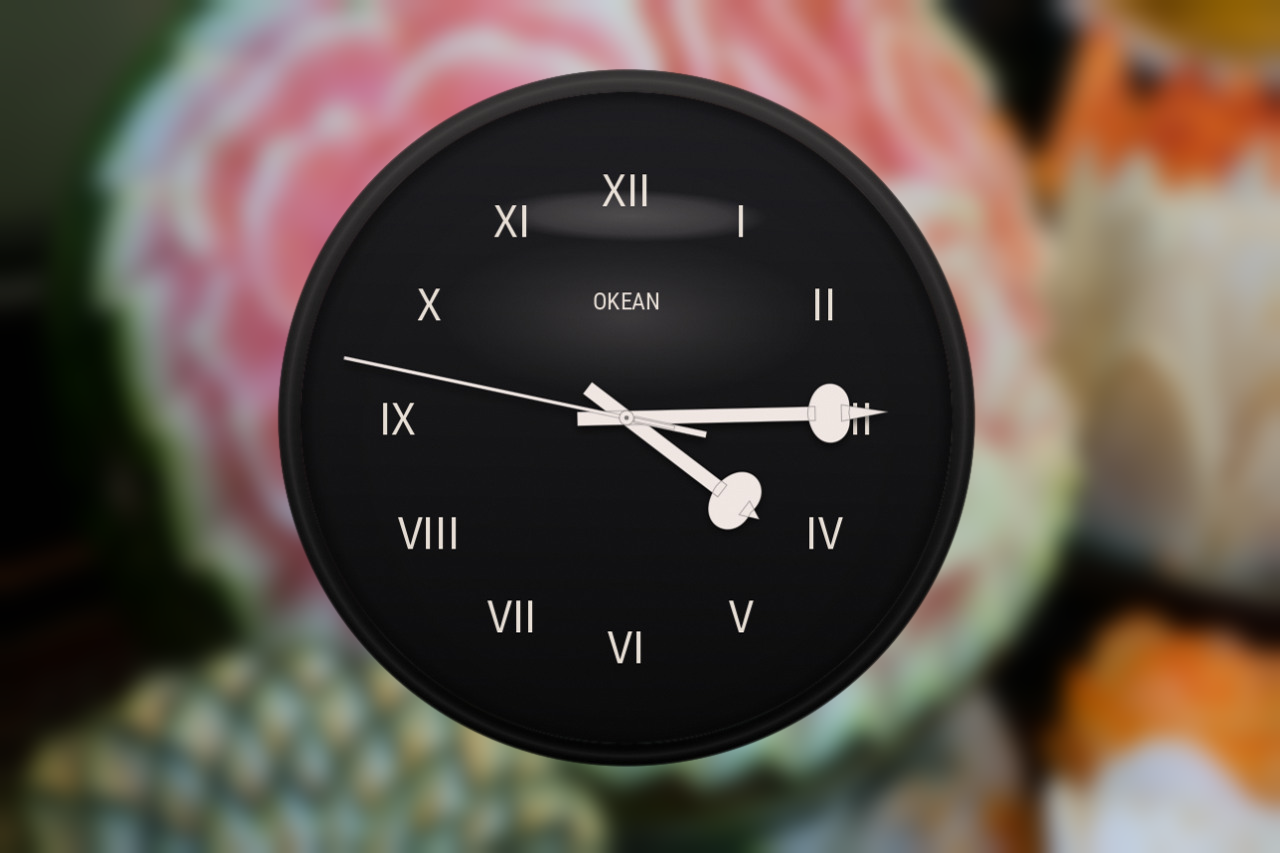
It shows 4.14.47
